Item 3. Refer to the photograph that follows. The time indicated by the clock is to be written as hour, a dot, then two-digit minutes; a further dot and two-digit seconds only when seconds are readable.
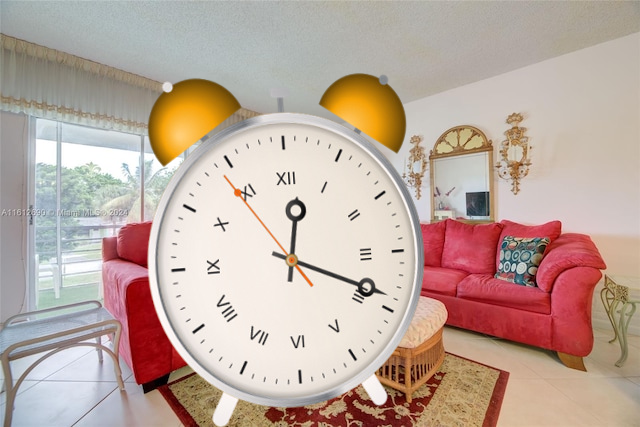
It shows 12.18.54
